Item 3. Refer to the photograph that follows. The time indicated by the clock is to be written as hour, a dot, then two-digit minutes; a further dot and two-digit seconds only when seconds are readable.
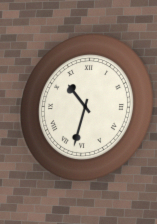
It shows 10.32
